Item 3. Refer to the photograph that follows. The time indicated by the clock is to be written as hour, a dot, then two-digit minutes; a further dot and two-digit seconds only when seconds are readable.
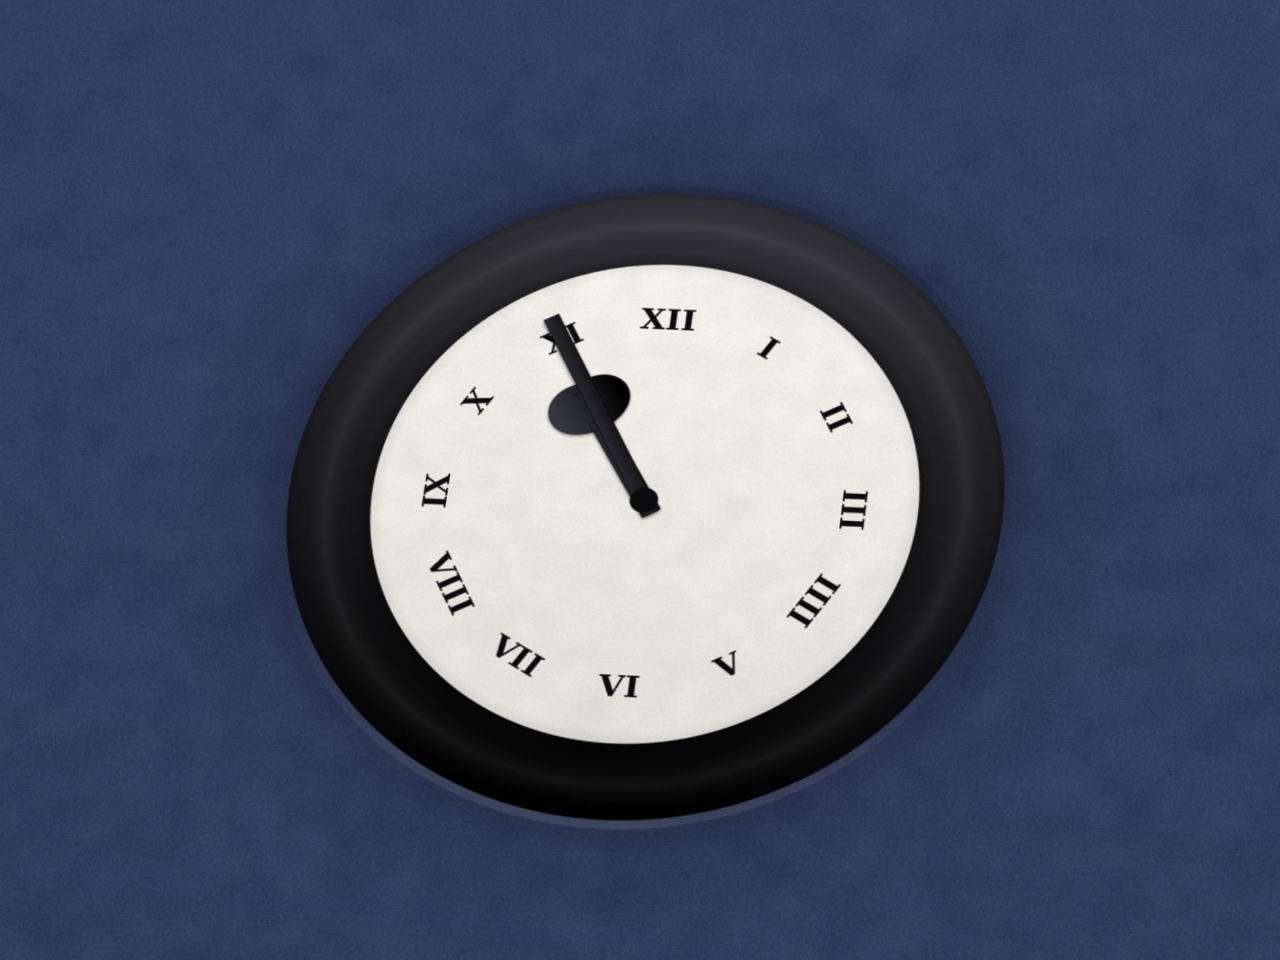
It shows 10.55
